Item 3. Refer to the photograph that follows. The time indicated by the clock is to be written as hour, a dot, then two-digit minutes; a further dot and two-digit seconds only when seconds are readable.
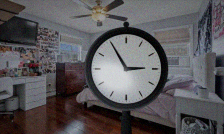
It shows 2.55
